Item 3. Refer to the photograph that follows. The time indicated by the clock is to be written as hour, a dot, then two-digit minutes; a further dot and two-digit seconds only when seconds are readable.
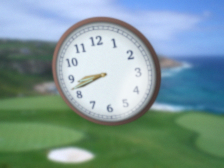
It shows 8.42
